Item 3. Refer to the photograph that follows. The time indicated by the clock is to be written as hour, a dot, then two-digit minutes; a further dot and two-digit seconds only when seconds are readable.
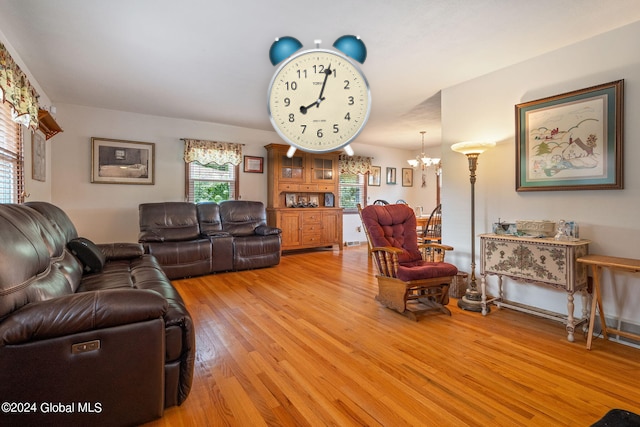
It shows 8.03
